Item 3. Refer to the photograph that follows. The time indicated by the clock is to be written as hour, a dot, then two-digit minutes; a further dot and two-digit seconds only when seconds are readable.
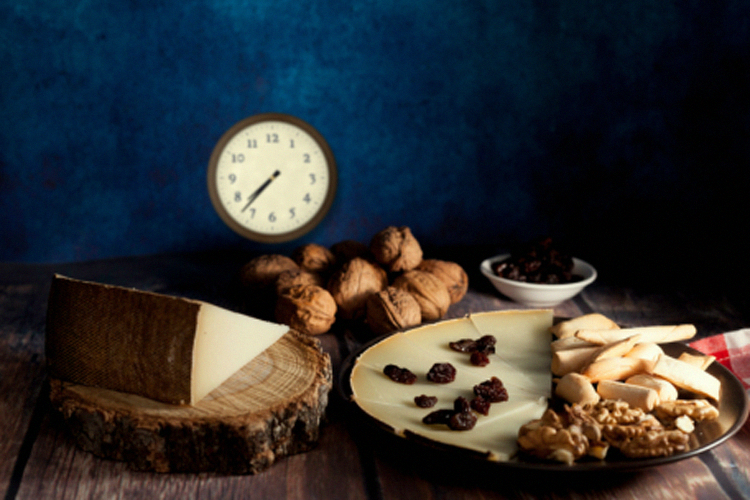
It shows 7.37
